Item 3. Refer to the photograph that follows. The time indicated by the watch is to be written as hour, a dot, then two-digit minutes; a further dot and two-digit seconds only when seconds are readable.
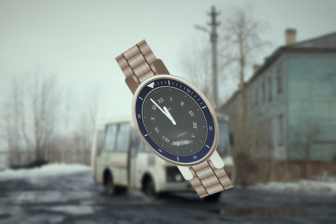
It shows 11.57
